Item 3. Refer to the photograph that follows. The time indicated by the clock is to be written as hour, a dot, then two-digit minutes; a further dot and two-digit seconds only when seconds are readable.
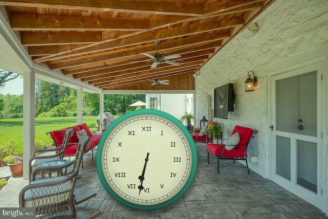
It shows 6.32
